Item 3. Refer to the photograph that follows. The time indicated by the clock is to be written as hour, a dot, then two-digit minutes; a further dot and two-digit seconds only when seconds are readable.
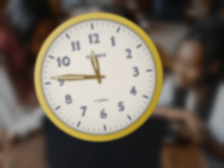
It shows 11.46
